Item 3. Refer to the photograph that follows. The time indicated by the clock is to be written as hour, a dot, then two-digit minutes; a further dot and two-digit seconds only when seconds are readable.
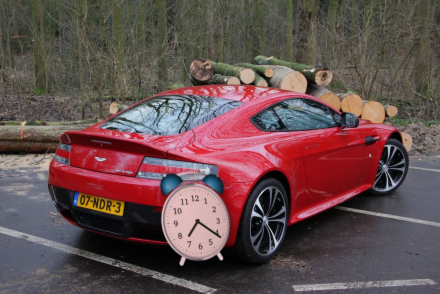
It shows 7.21
